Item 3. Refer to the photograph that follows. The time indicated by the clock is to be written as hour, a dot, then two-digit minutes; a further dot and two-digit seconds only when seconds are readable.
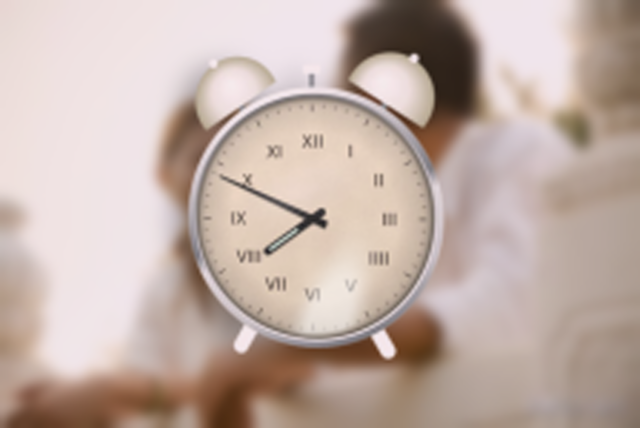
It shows 7.49
